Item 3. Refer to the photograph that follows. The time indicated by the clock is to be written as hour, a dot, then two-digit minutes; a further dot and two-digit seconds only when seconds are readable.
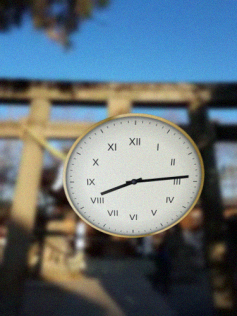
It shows 8.14
